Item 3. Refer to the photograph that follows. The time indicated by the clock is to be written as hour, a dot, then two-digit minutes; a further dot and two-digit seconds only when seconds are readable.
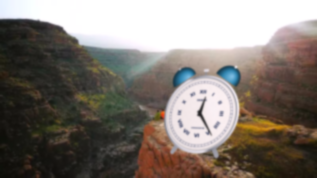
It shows 12.24
